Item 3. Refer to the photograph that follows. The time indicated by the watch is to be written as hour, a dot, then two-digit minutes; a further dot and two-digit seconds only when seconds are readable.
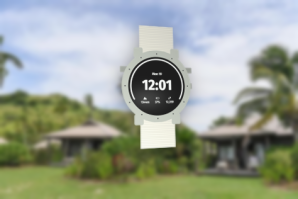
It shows 12.01
